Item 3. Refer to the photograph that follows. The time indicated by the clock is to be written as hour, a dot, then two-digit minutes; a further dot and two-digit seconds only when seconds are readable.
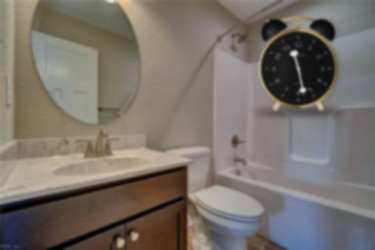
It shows 11.28
